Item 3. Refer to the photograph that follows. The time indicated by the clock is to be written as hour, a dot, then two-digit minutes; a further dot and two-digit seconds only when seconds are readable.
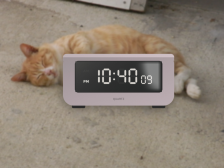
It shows 10.40.09
